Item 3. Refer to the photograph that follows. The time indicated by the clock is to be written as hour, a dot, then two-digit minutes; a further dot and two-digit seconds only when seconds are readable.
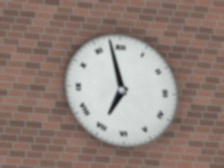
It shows 6.58
